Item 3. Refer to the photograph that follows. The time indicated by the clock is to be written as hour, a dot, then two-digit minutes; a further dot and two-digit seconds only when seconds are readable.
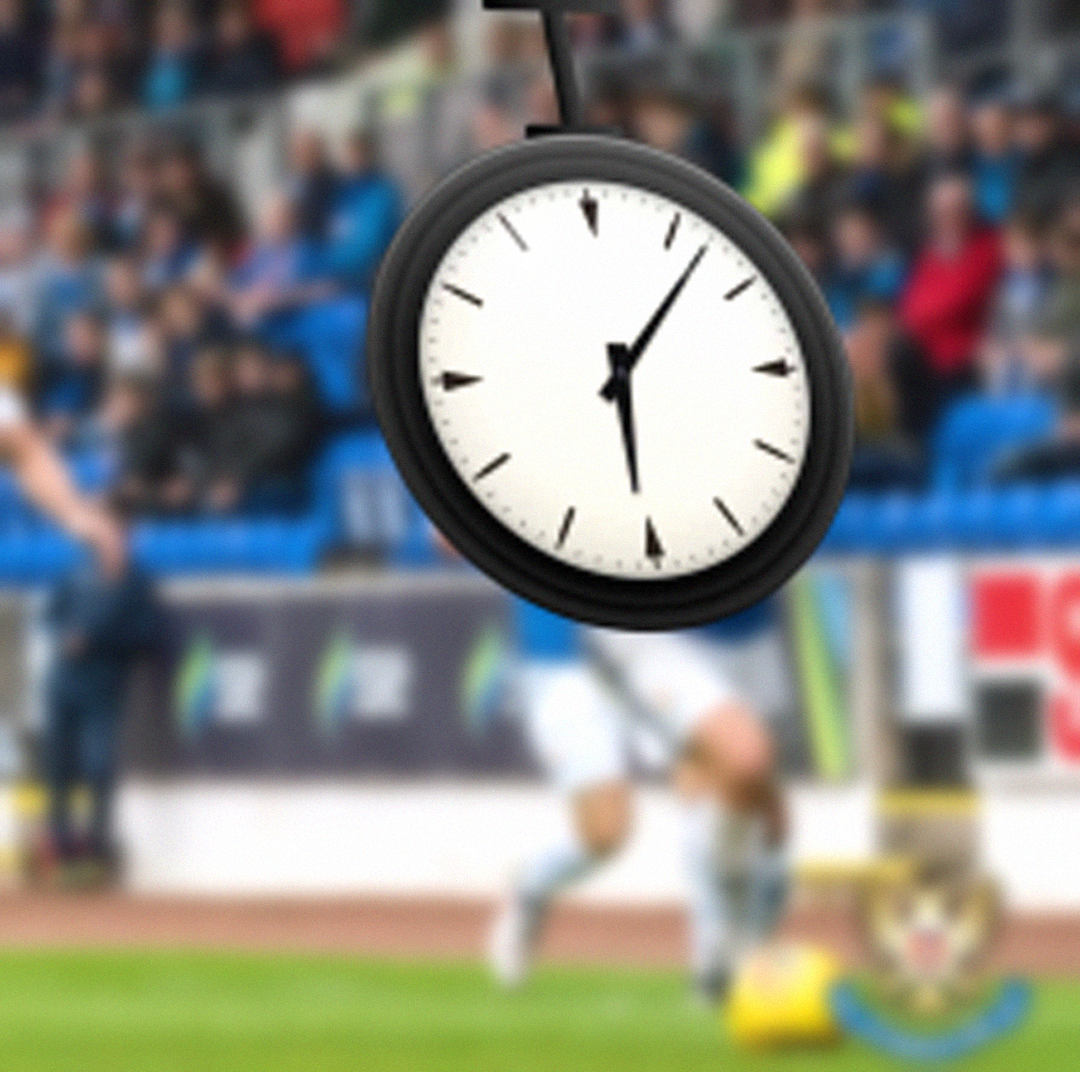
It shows 6.07
